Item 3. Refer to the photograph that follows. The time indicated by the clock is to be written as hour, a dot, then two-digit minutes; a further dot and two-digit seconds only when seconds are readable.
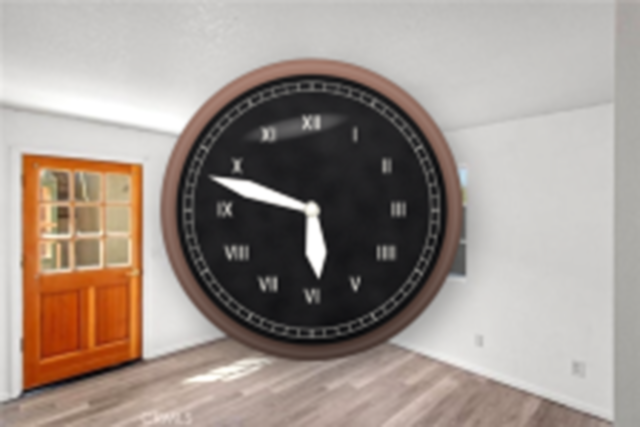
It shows 5.48
